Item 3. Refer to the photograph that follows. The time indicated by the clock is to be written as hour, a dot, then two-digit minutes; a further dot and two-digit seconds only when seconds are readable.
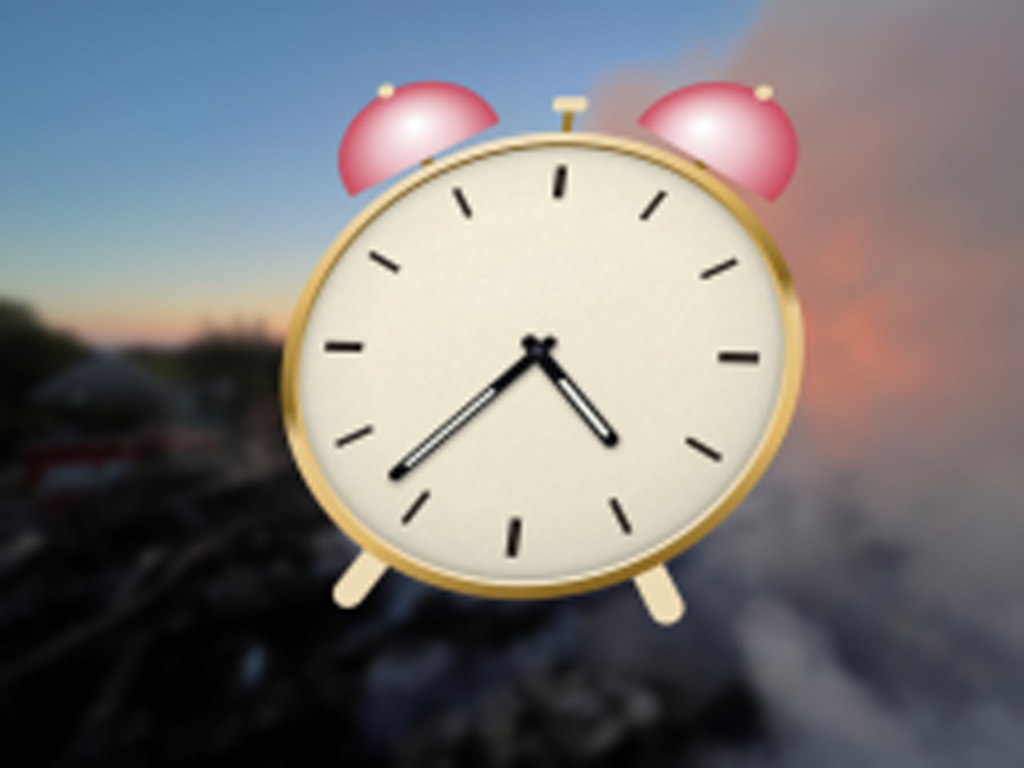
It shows 4.37
